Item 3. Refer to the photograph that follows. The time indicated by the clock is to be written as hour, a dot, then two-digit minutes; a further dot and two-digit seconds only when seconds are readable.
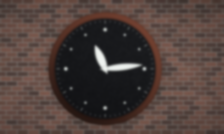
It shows 11.14
